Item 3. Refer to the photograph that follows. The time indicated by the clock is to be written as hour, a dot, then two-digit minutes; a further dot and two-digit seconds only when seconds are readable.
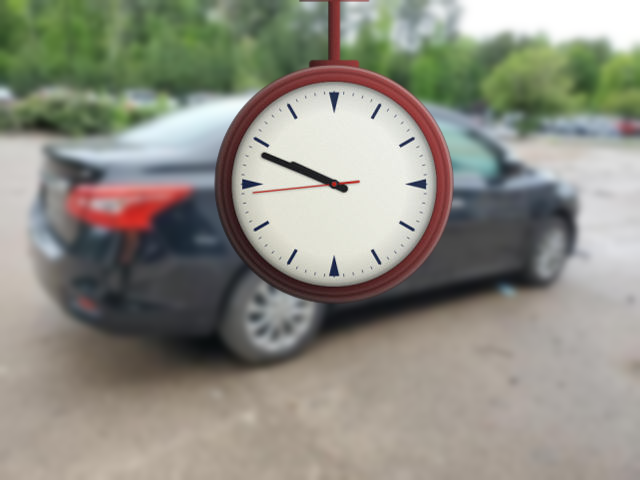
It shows 9.48.44
